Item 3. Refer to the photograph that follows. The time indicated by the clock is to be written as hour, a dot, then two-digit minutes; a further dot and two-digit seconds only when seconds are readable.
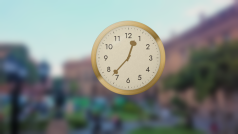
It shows 12.37
